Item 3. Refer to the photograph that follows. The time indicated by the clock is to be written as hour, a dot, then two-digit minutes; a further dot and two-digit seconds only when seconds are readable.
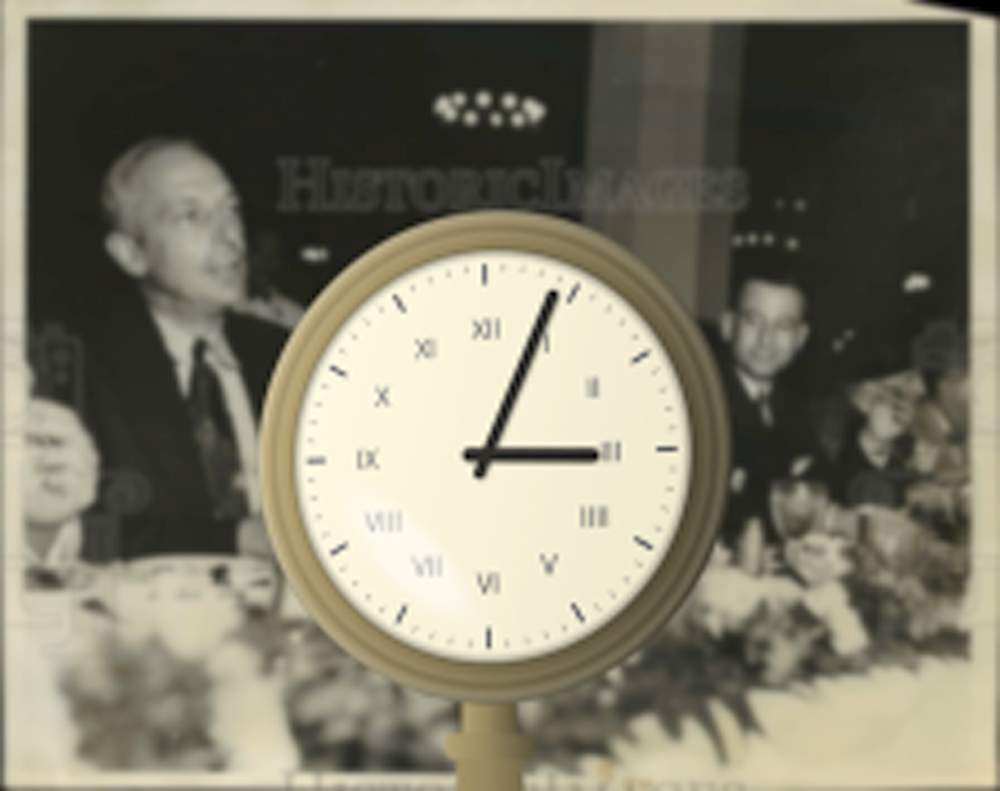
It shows 3.04
